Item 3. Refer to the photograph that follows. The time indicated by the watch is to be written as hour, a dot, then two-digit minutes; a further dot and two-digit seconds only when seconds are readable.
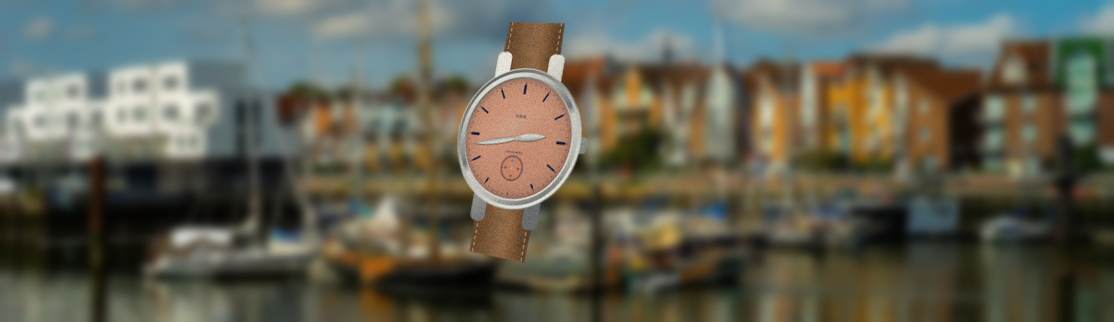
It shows 2.43
